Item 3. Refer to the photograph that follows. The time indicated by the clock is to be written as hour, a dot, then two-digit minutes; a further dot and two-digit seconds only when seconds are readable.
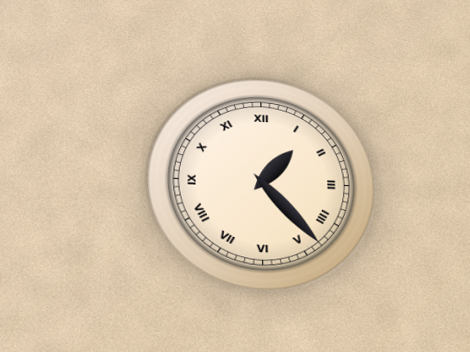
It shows 1.23
